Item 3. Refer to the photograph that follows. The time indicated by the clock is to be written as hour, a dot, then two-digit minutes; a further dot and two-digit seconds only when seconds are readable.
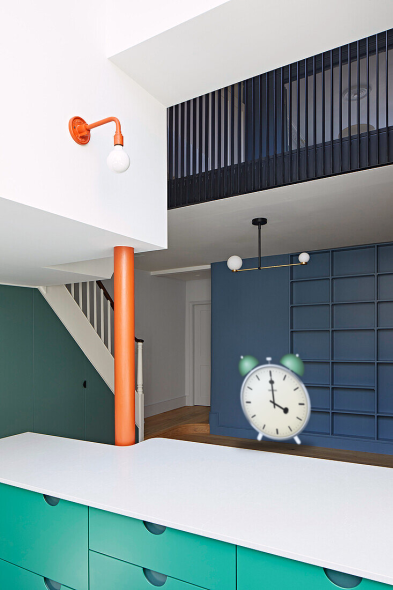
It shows 4.00
